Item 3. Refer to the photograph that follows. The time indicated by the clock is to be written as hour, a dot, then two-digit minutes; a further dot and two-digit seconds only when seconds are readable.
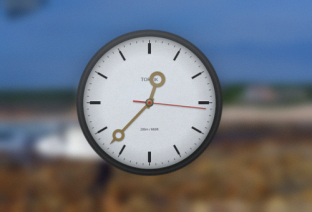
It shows 12.37.16
